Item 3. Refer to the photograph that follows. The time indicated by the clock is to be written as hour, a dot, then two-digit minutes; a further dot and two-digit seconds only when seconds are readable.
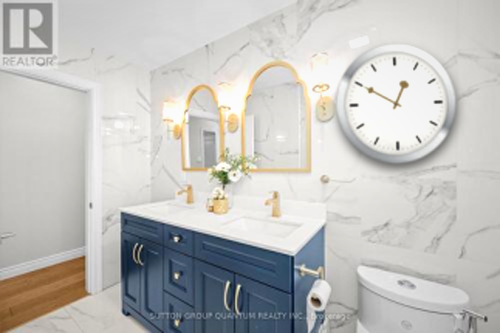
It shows 12.50
